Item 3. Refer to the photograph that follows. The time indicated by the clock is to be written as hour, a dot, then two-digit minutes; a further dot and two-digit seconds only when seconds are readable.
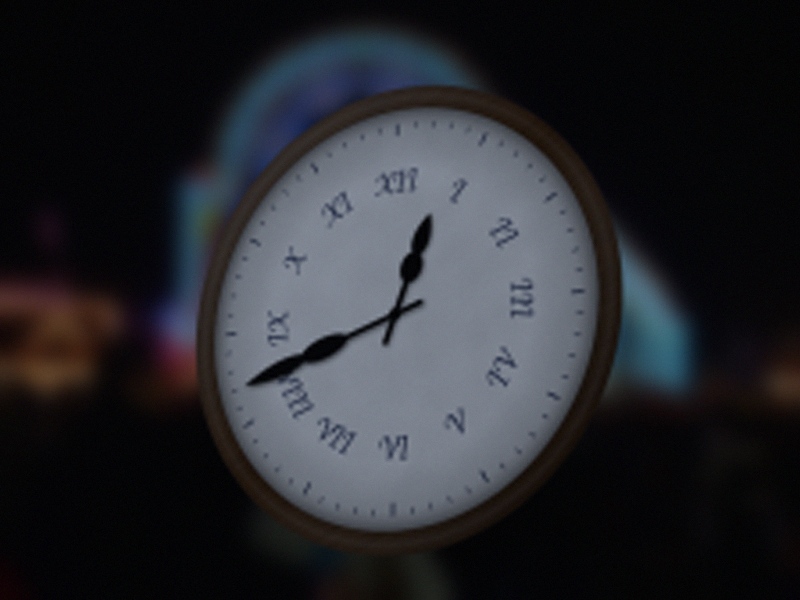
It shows 12.42
